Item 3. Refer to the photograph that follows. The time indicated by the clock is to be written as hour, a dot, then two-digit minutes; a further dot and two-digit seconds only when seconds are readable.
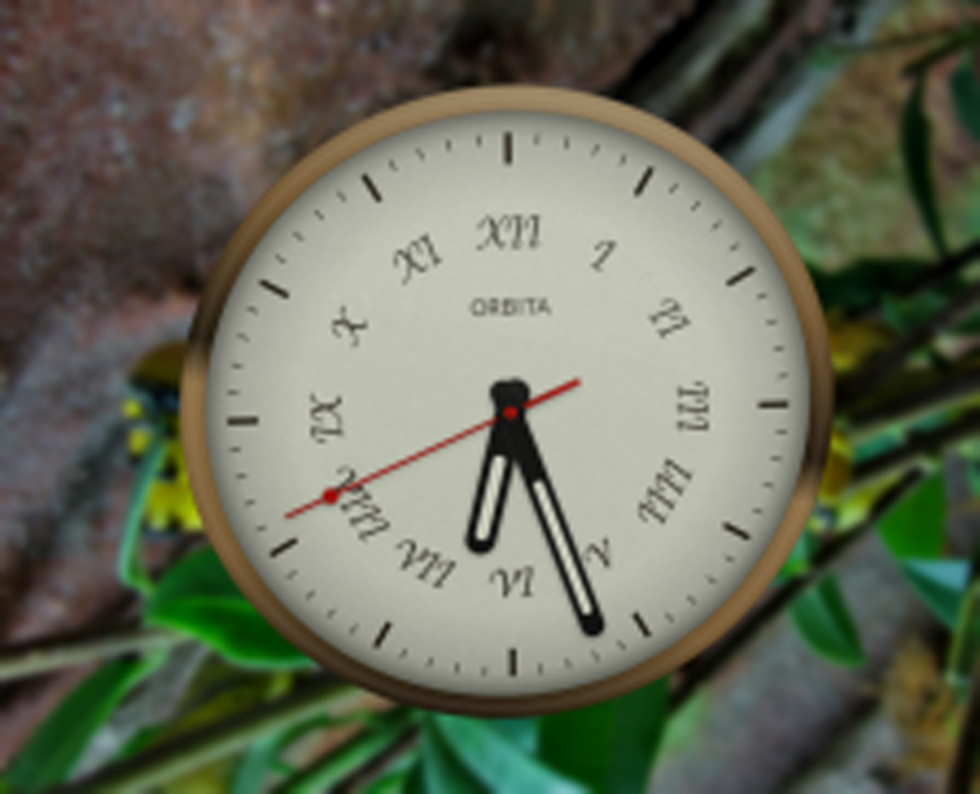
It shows 6.26.41
